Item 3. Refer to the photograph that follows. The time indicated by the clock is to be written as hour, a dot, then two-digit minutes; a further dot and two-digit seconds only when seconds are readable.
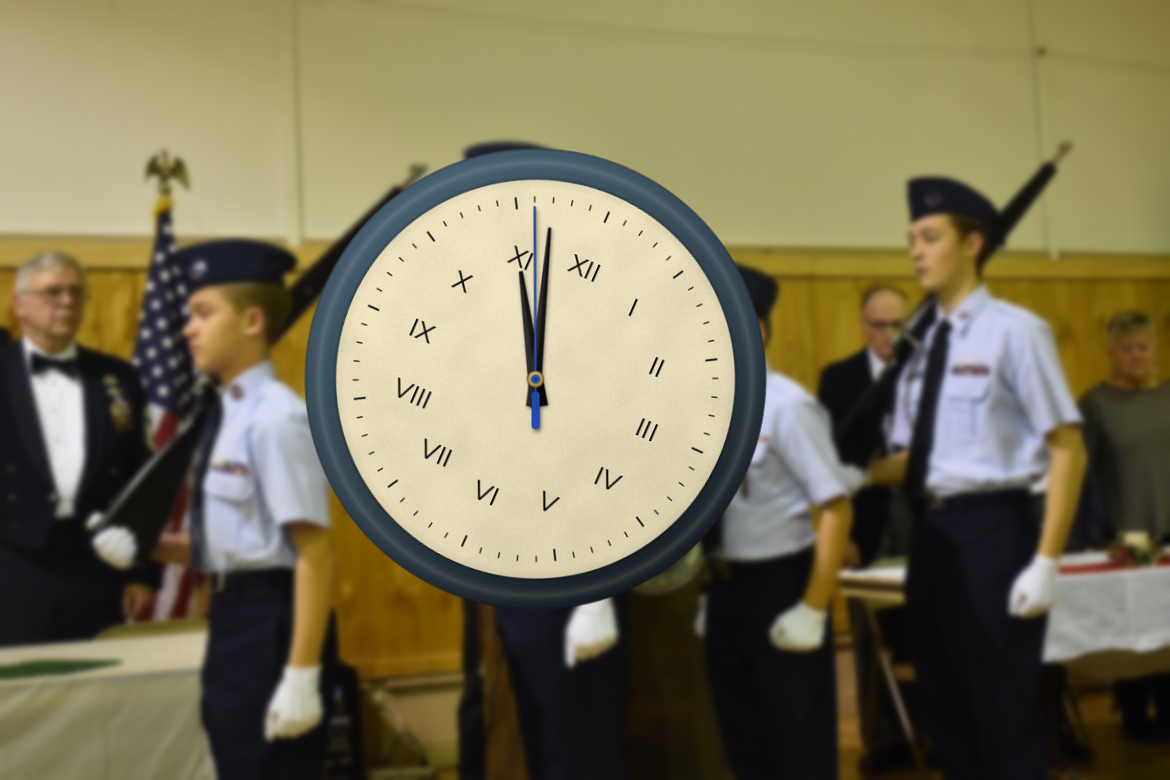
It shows 10.56.56
